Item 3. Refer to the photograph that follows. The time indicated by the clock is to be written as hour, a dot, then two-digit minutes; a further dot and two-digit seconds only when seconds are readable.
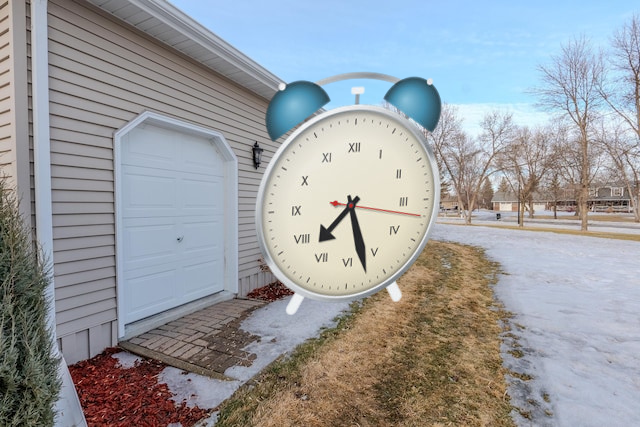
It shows 7.27.17
